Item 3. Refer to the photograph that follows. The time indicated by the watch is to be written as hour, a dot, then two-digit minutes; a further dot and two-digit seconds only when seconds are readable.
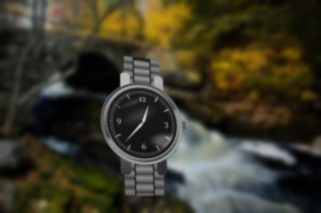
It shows 12.37
